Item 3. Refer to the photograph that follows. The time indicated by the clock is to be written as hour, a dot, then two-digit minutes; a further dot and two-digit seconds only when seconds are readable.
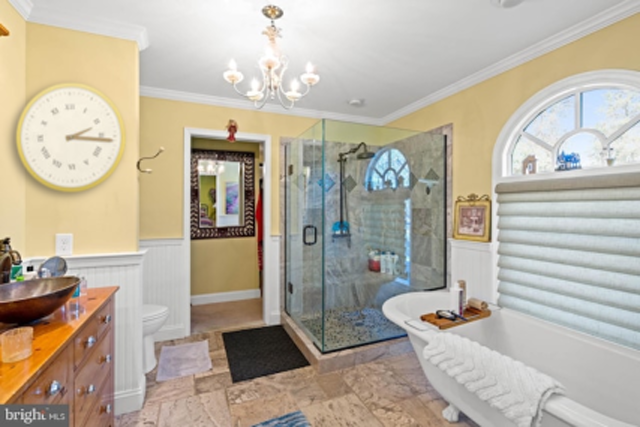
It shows 2.16
